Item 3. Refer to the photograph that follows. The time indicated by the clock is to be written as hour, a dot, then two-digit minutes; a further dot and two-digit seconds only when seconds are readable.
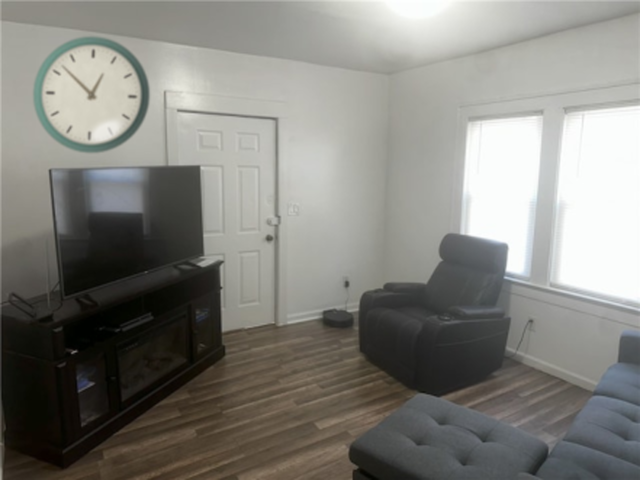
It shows 12.52
